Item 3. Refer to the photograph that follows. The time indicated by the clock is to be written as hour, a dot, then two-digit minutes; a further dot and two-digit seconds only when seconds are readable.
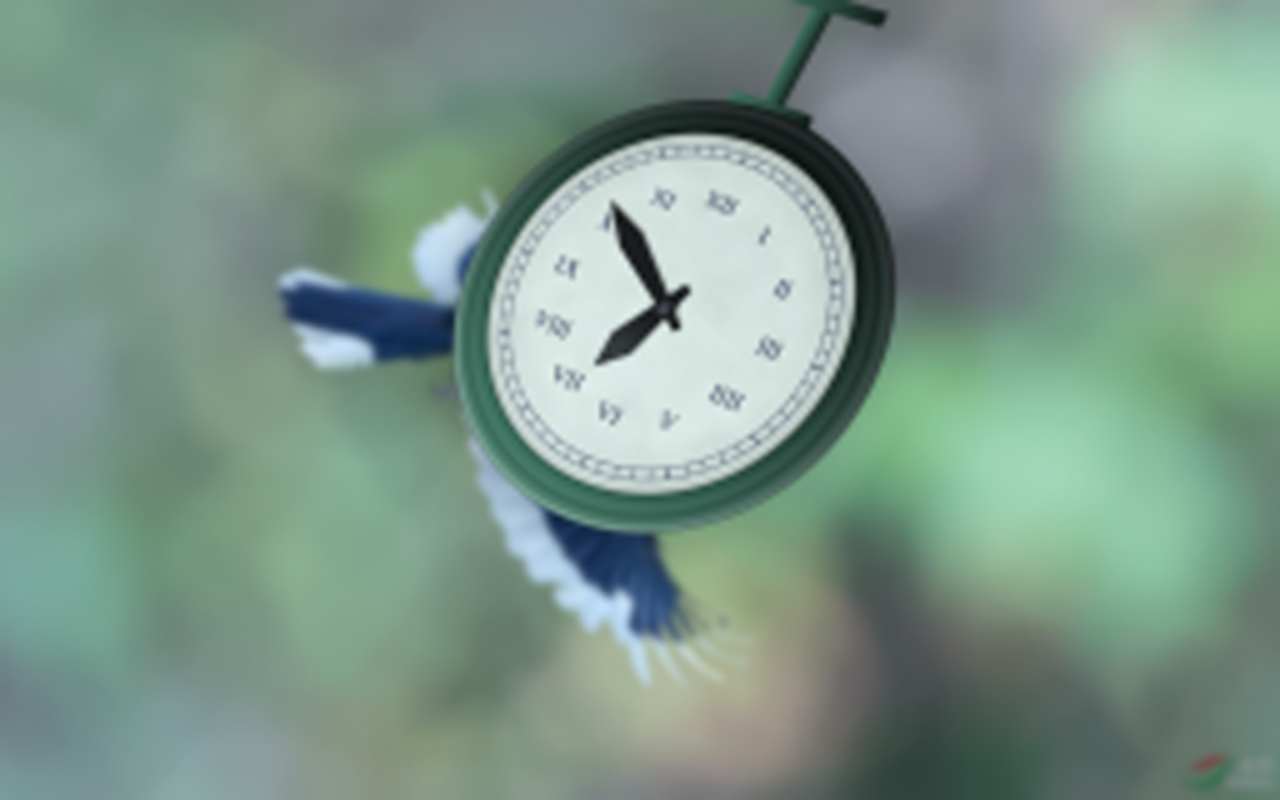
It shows 6.51
